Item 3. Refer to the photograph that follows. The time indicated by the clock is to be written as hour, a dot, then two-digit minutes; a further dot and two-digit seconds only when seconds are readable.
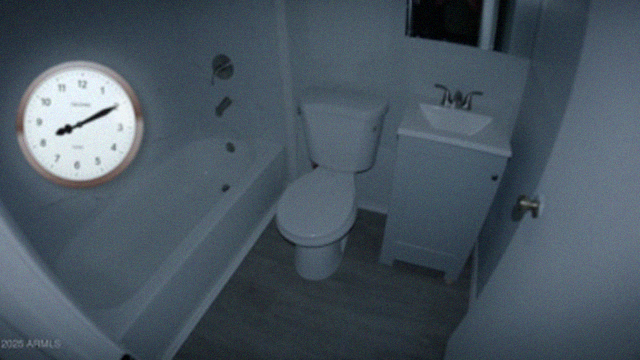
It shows 8.10
